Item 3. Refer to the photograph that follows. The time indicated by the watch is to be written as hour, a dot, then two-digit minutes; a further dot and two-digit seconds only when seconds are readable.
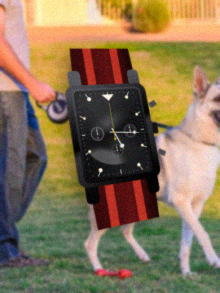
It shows 5.16
